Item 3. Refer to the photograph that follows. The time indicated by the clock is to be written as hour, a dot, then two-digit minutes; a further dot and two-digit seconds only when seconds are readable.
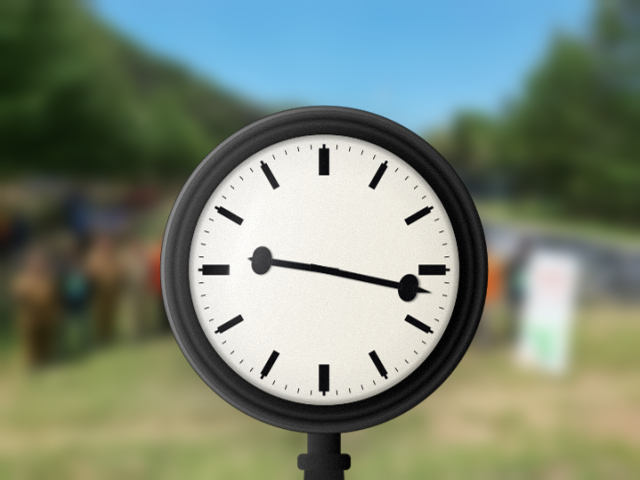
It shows 9.17
